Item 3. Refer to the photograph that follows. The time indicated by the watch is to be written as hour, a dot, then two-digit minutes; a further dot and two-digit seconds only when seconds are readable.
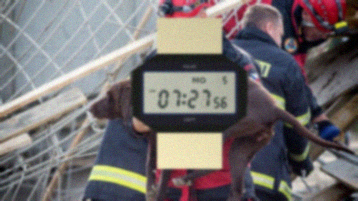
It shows 7.27.56
